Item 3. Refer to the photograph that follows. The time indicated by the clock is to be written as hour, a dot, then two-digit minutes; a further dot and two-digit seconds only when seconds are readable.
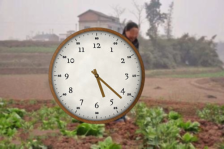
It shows 5.22
